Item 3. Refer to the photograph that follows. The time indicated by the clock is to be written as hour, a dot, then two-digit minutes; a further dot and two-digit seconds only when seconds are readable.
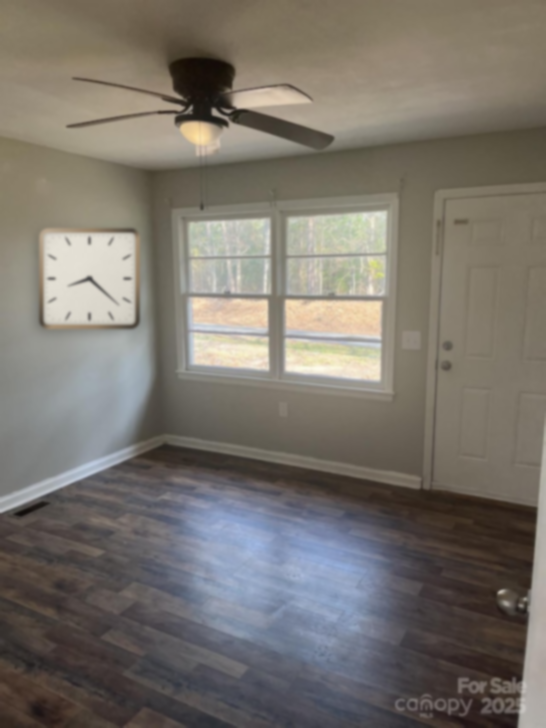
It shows 8.22
